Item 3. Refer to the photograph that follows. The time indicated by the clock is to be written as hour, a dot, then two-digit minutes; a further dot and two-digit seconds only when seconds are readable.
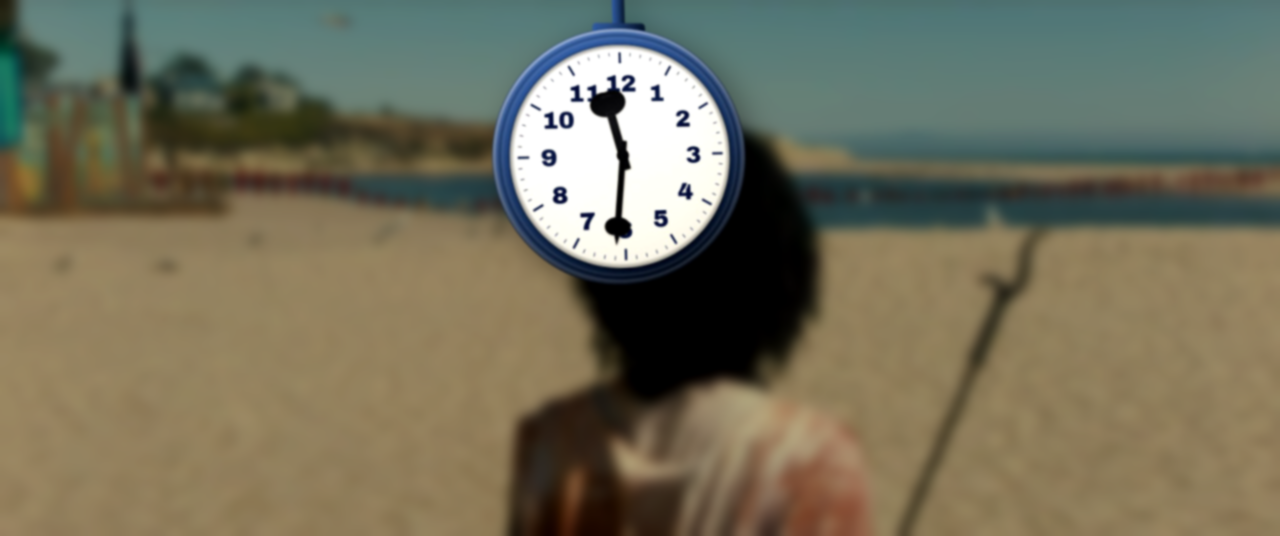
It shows 11.31
